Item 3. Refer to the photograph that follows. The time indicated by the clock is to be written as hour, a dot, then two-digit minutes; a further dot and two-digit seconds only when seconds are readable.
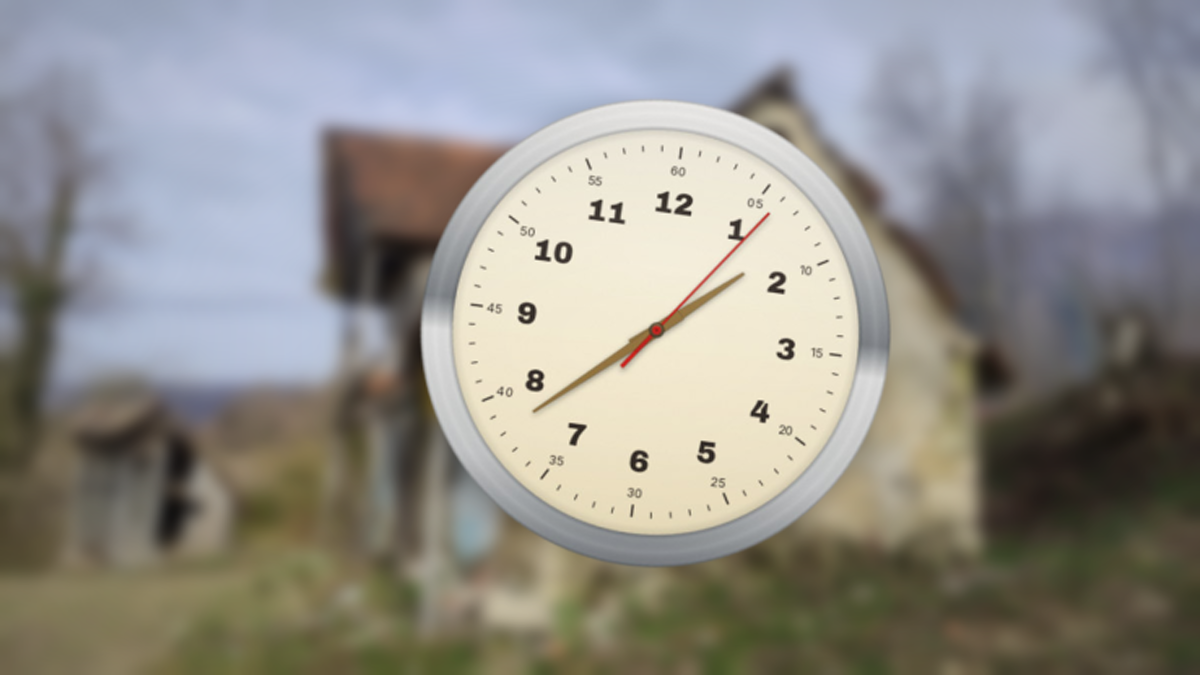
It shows 1.38.06
